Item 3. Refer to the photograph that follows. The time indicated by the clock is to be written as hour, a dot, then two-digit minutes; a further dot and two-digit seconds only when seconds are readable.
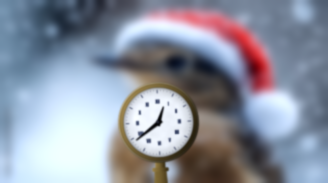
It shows 12.39
